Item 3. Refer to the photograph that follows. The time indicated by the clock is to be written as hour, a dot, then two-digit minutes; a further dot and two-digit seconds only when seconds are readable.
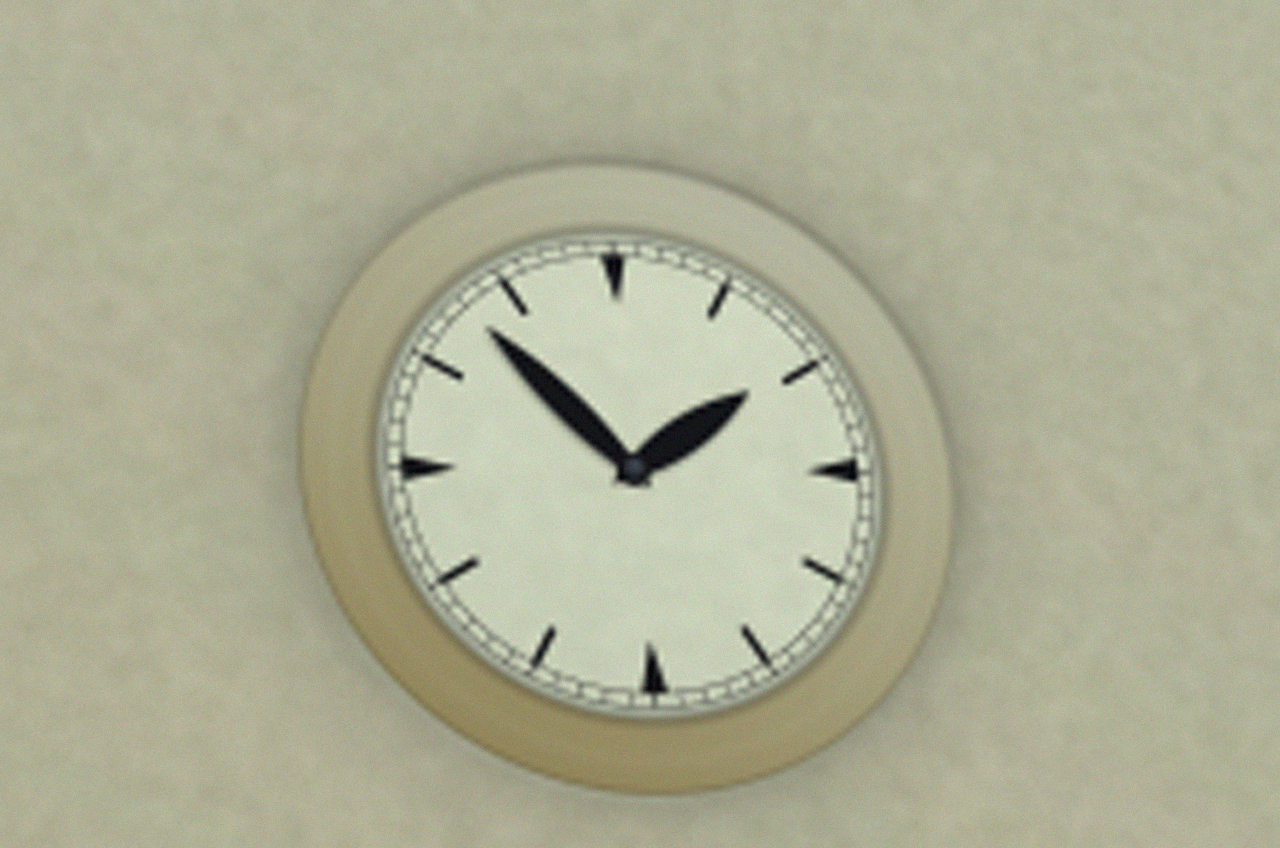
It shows 1.53
